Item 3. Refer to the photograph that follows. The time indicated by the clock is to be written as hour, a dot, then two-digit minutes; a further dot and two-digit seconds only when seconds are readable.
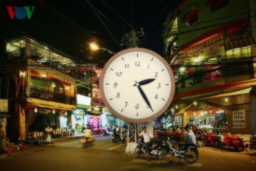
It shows 2.25
